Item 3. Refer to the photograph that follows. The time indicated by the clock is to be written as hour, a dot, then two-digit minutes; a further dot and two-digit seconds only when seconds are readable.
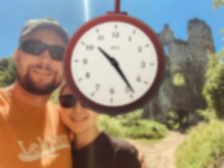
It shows 10.24
